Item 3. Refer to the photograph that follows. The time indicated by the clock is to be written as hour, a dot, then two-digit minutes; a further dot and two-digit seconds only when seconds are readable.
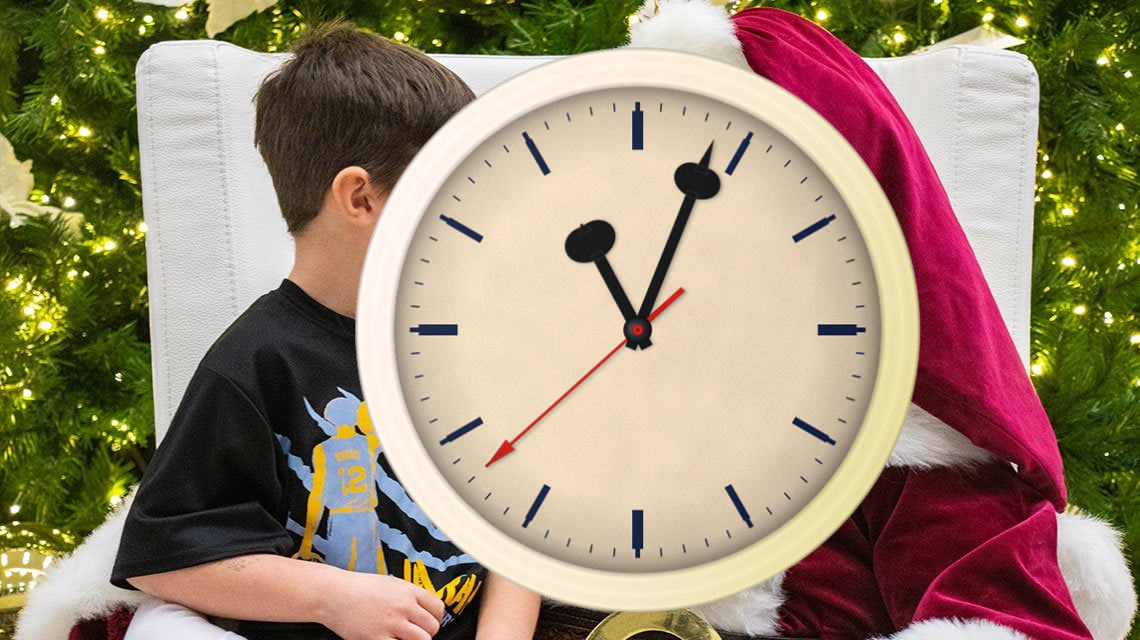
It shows 11.03.38
